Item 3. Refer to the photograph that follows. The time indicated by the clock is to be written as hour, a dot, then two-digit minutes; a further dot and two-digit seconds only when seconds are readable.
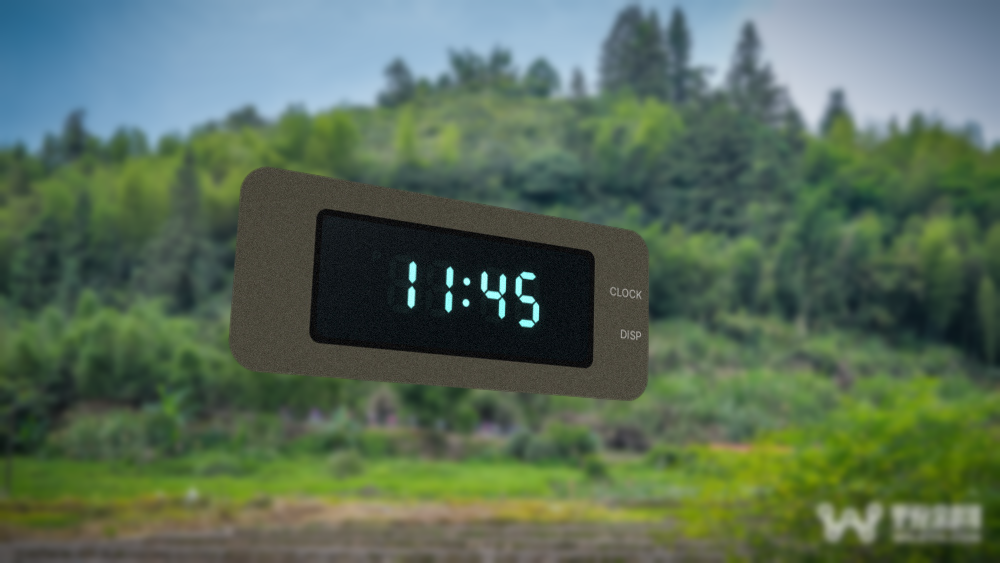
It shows 11.45
